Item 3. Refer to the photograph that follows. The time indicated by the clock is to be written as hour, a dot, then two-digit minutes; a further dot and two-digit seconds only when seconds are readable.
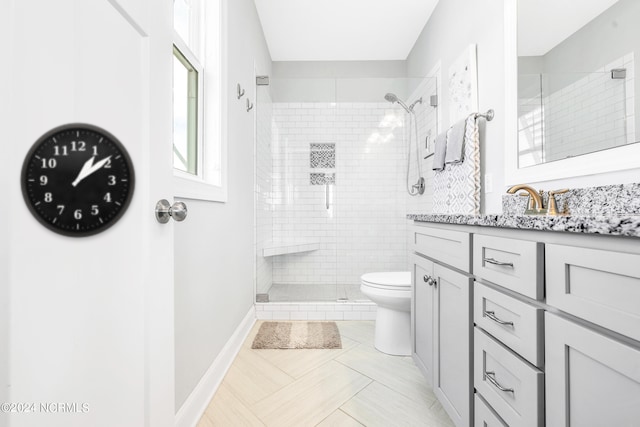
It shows 1.09
